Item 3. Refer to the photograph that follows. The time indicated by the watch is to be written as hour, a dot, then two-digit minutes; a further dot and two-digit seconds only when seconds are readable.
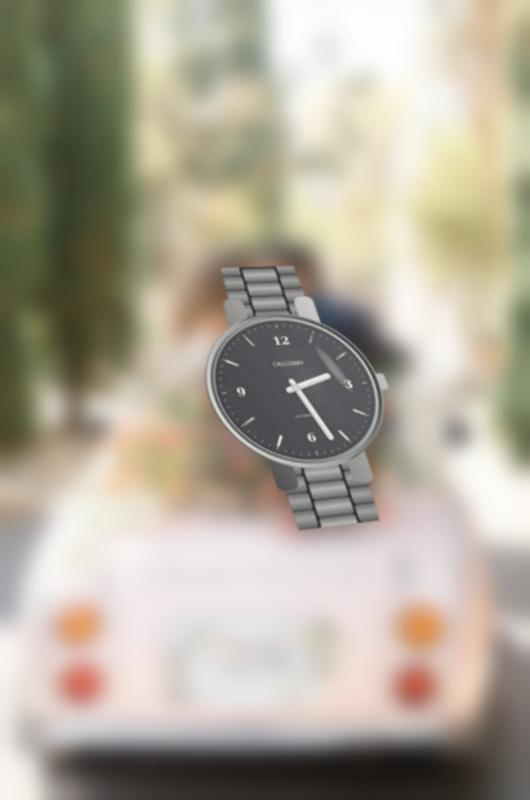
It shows 2.27
